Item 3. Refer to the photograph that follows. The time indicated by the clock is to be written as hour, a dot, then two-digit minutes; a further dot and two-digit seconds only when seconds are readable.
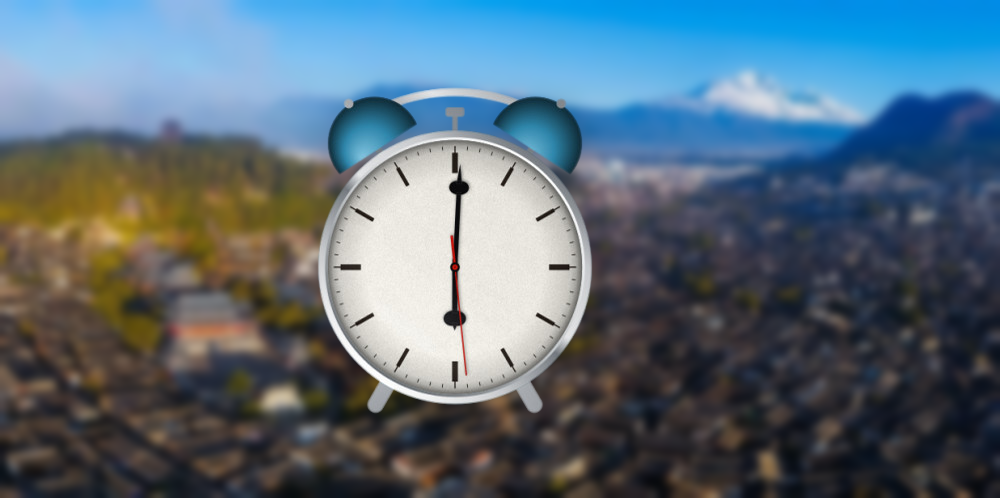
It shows 6.00.29
